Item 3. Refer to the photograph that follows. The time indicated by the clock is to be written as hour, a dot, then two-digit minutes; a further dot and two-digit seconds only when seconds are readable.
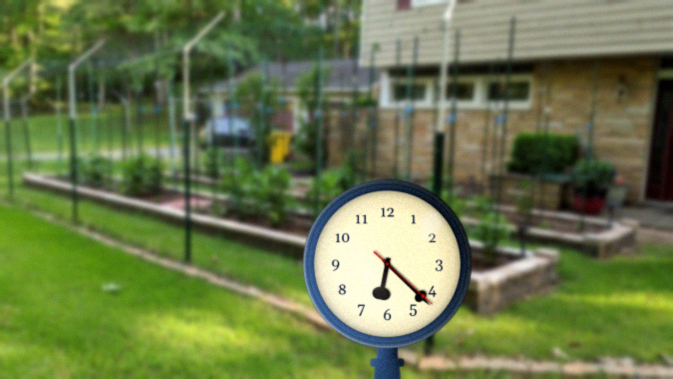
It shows 6.22.22
